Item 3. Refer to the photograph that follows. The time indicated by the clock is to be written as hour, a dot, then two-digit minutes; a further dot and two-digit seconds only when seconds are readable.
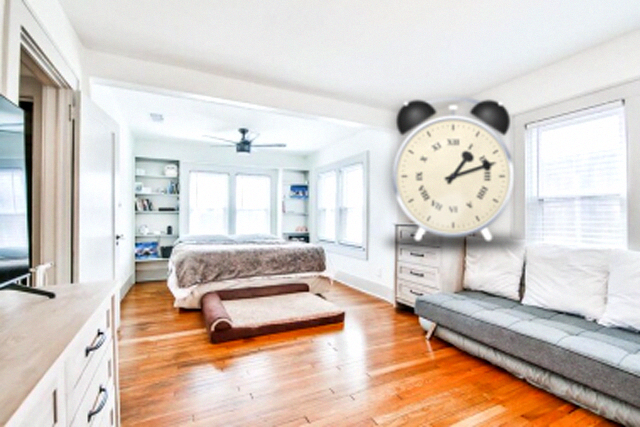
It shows 1.12
